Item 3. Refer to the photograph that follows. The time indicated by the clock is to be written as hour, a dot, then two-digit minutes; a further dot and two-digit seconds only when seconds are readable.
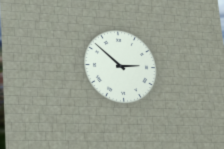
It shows 2.52
